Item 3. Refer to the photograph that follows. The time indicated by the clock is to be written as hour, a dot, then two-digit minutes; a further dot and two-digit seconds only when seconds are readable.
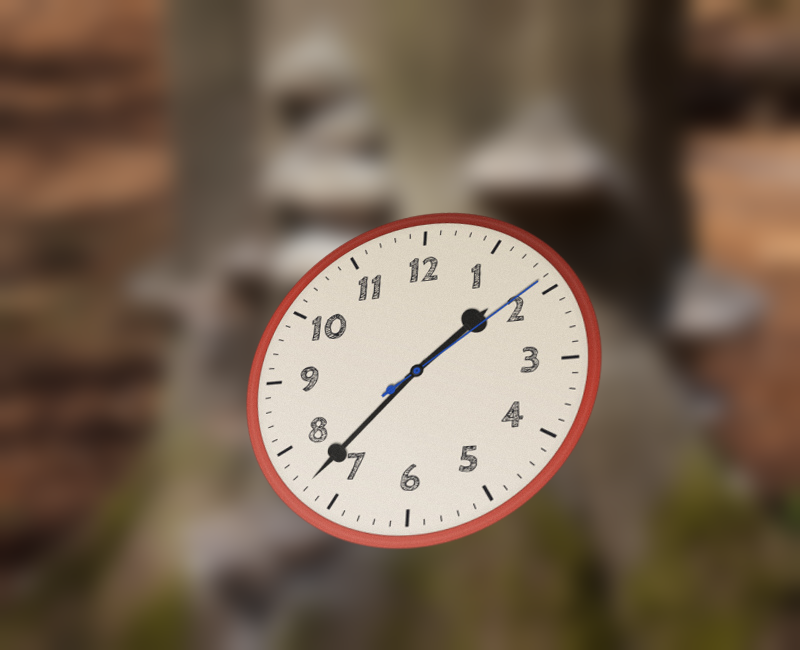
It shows 1.37.09
